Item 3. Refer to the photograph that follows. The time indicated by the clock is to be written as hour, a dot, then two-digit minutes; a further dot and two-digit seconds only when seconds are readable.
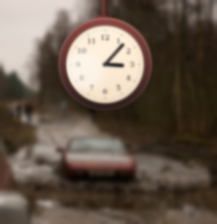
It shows 3.07
